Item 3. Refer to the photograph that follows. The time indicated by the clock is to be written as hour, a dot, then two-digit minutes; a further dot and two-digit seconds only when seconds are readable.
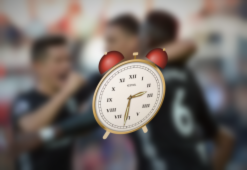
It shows 2.31
